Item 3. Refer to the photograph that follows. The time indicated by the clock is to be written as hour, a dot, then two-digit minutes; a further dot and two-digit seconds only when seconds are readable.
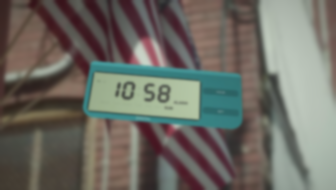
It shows 10.58
